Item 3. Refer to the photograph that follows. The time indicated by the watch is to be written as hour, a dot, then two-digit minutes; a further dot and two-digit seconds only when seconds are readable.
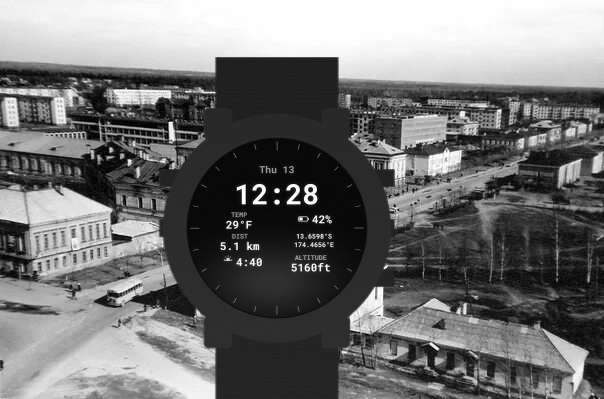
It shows 12.28
